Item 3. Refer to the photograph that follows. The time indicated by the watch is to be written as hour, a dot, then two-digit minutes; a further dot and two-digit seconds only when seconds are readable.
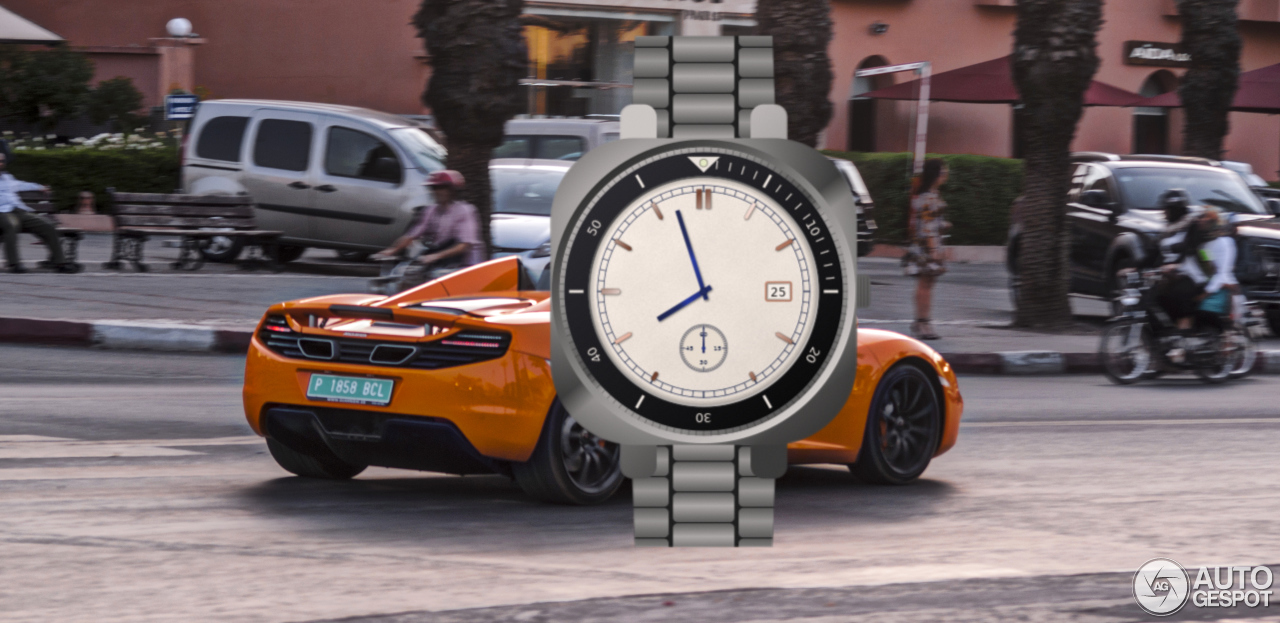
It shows 7.57
